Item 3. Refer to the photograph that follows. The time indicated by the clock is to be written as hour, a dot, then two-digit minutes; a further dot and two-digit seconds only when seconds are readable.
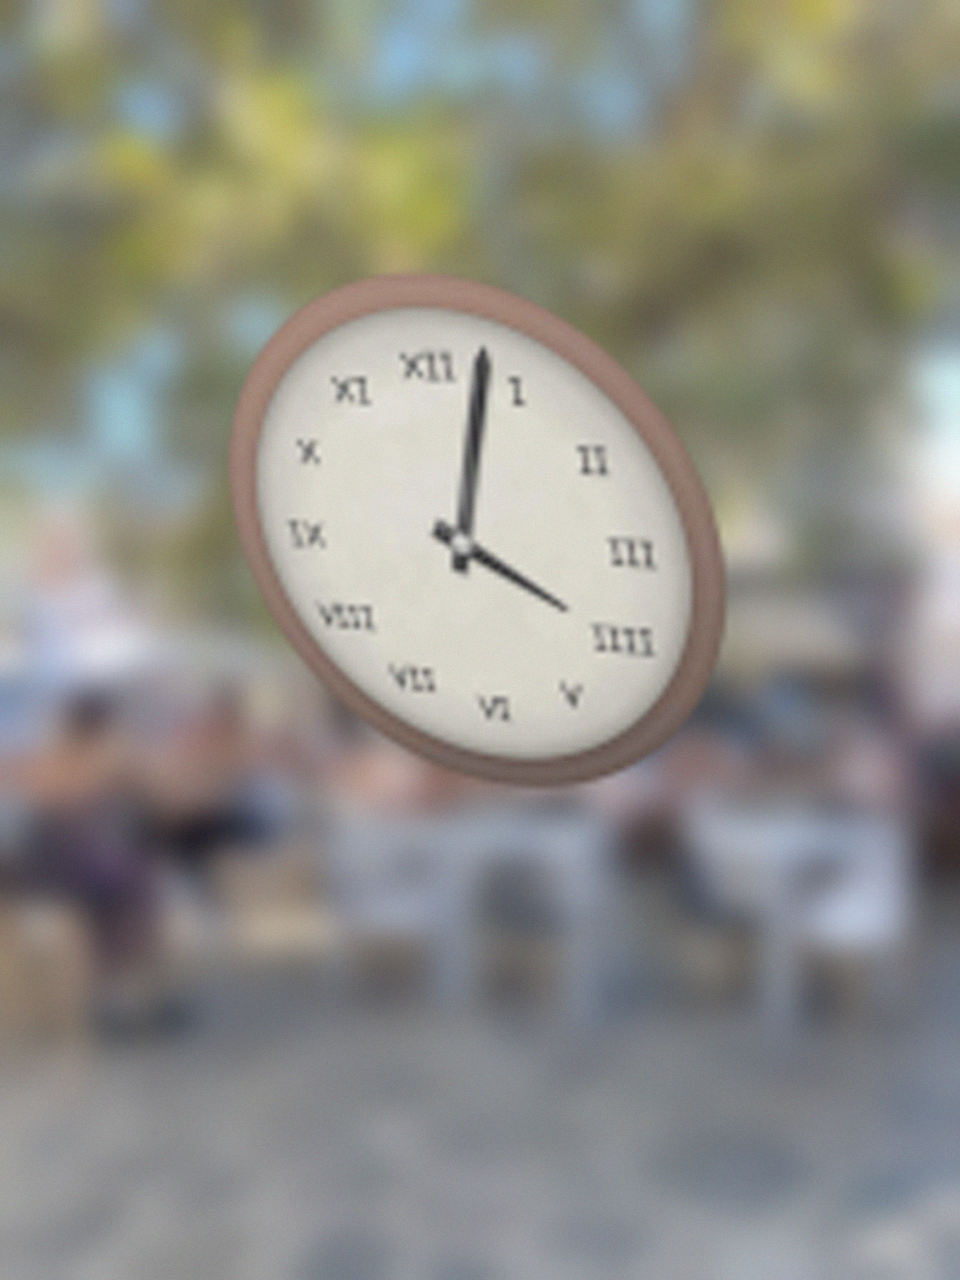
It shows 4.03
